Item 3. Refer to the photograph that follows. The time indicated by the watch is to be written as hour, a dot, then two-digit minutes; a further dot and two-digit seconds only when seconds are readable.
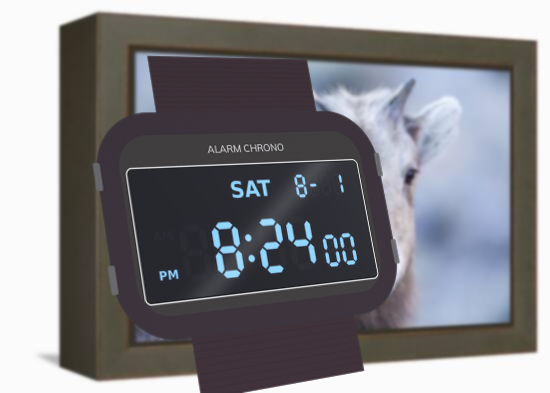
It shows 8.24.00
